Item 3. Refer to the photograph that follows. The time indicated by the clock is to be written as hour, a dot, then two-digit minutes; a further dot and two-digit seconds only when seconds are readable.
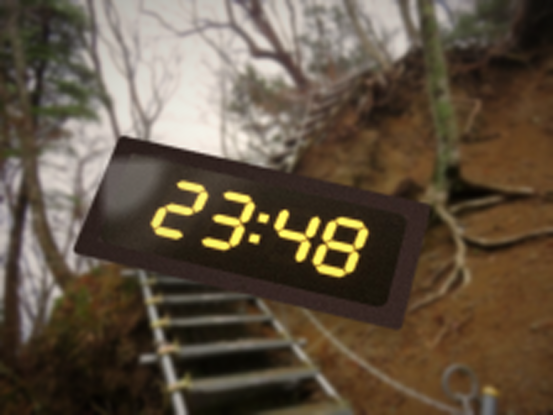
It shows 23.48
